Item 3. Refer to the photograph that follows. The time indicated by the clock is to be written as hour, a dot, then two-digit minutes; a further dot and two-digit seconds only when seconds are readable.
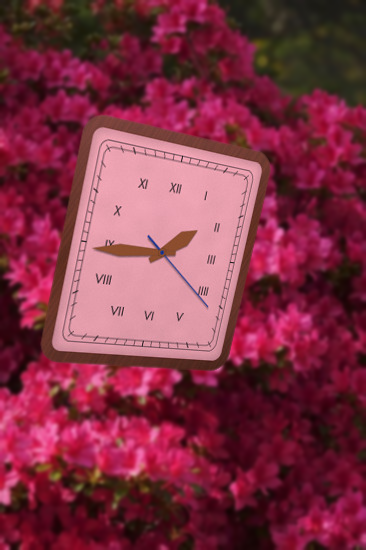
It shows 1.44.21
